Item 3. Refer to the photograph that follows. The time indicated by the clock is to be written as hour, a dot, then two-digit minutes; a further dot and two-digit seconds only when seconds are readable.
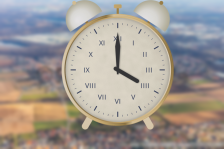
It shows 4.00
